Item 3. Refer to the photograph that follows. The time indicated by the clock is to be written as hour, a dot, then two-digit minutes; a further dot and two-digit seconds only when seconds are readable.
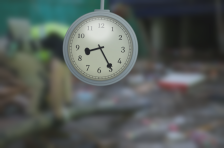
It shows 8.25
